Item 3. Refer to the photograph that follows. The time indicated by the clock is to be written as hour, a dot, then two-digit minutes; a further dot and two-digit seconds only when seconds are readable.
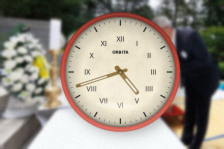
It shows 4.42
